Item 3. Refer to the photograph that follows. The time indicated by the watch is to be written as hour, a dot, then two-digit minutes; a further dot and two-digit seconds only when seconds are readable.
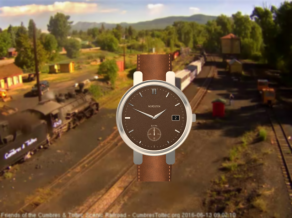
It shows 1.49
